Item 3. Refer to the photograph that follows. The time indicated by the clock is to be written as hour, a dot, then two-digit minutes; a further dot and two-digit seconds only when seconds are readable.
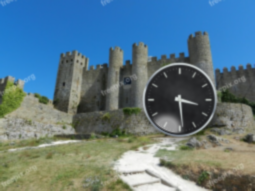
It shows 3.29
